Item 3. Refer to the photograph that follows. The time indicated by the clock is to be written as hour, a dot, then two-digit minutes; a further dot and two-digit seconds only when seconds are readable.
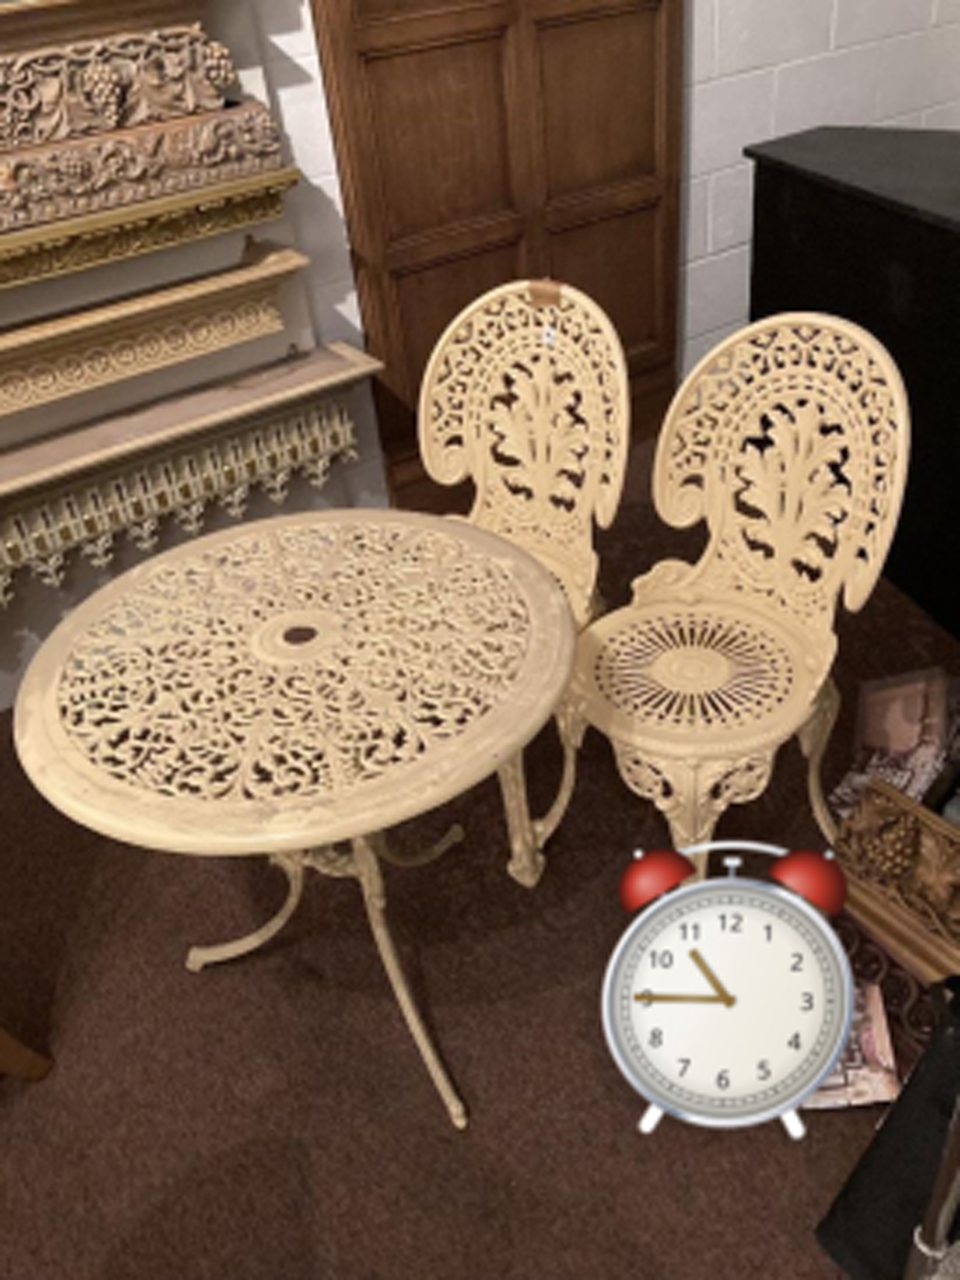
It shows 10.45
